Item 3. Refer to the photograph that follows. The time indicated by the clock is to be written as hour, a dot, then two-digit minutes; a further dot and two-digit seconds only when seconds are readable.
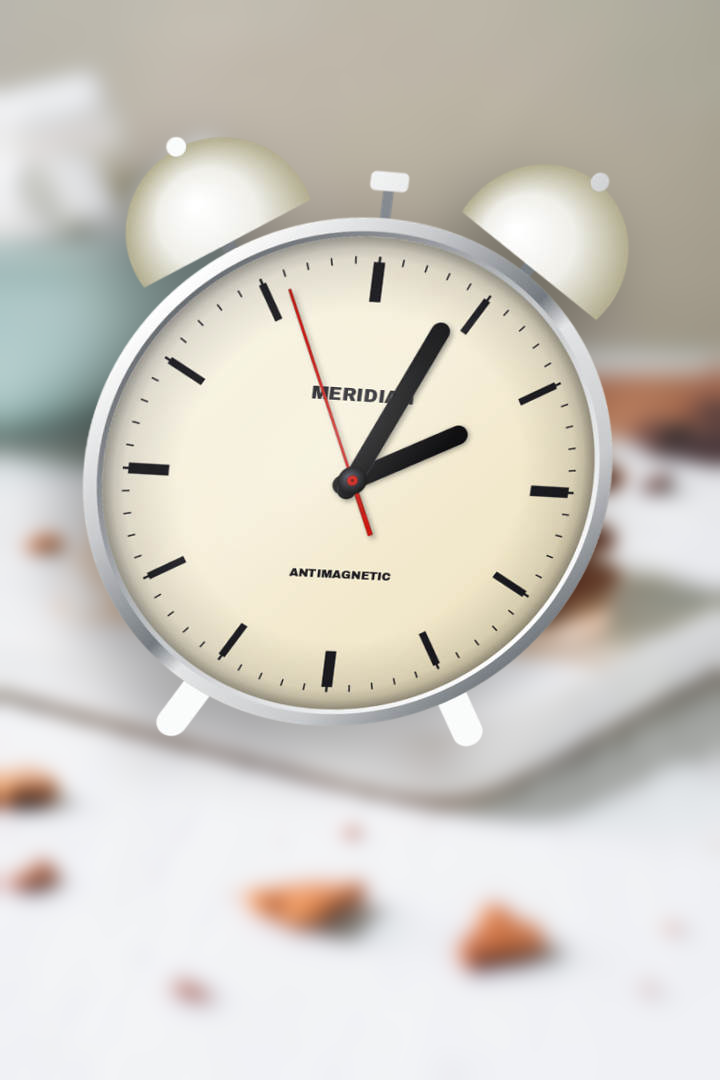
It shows 2.03.56
